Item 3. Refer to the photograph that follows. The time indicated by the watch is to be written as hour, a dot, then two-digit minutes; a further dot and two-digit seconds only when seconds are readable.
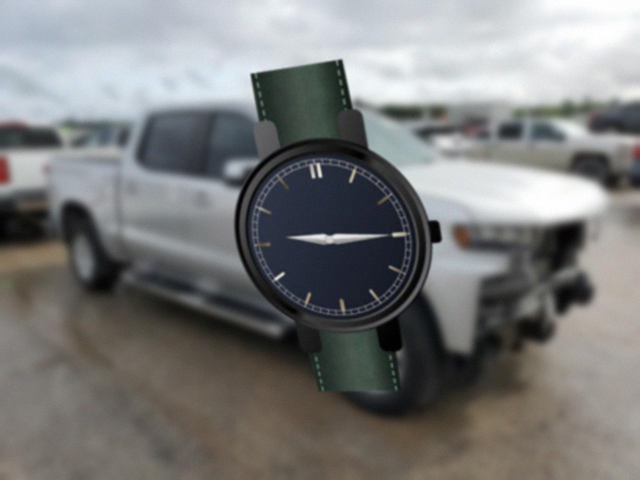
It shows 9.15
